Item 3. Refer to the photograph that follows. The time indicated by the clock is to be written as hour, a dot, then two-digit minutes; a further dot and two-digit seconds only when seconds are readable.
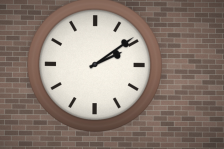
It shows 2.09
